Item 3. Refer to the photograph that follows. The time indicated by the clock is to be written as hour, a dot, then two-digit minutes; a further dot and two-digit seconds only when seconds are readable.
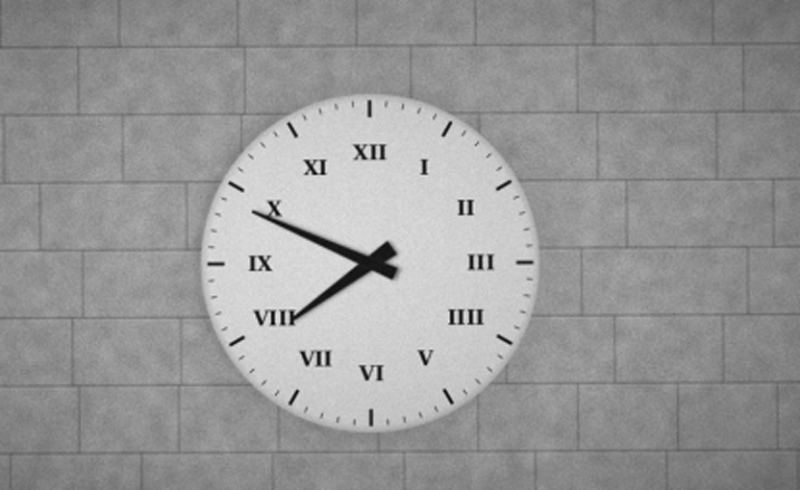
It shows 7.49
